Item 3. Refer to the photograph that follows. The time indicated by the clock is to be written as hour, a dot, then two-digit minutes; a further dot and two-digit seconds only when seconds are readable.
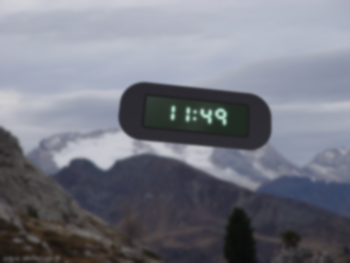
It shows 11.49
